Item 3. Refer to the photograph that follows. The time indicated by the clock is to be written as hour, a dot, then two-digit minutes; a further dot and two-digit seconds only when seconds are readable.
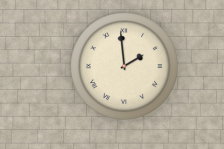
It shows 1.59
